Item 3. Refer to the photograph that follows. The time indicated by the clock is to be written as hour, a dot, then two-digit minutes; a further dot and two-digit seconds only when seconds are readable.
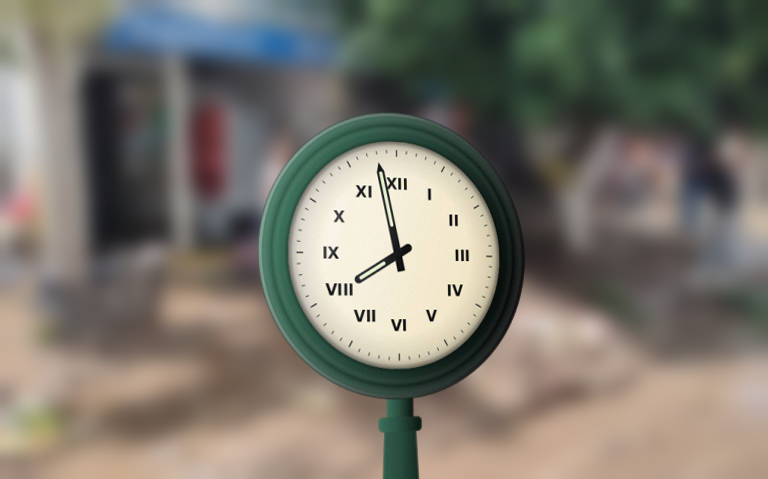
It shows 7.58
